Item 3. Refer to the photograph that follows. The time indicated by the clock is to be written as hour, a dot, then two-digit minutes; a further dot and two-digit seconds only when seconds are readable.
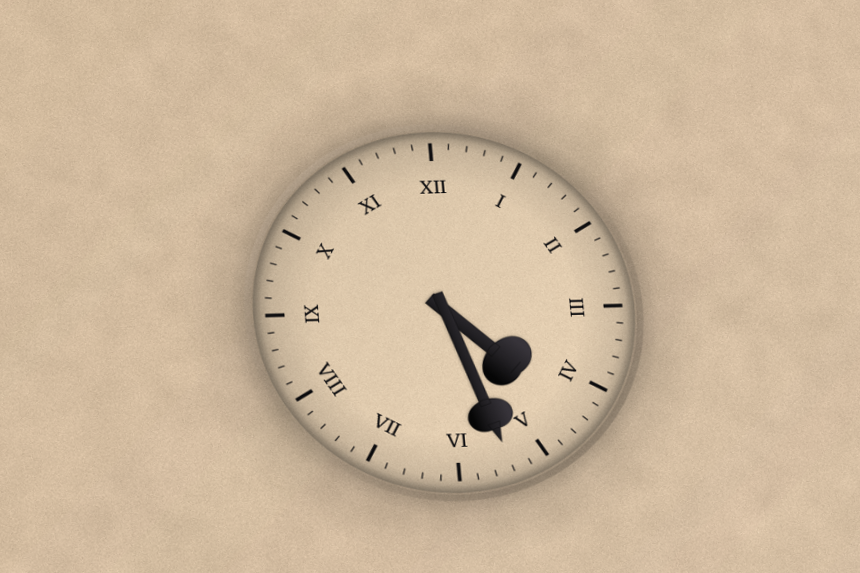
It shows 4.27
